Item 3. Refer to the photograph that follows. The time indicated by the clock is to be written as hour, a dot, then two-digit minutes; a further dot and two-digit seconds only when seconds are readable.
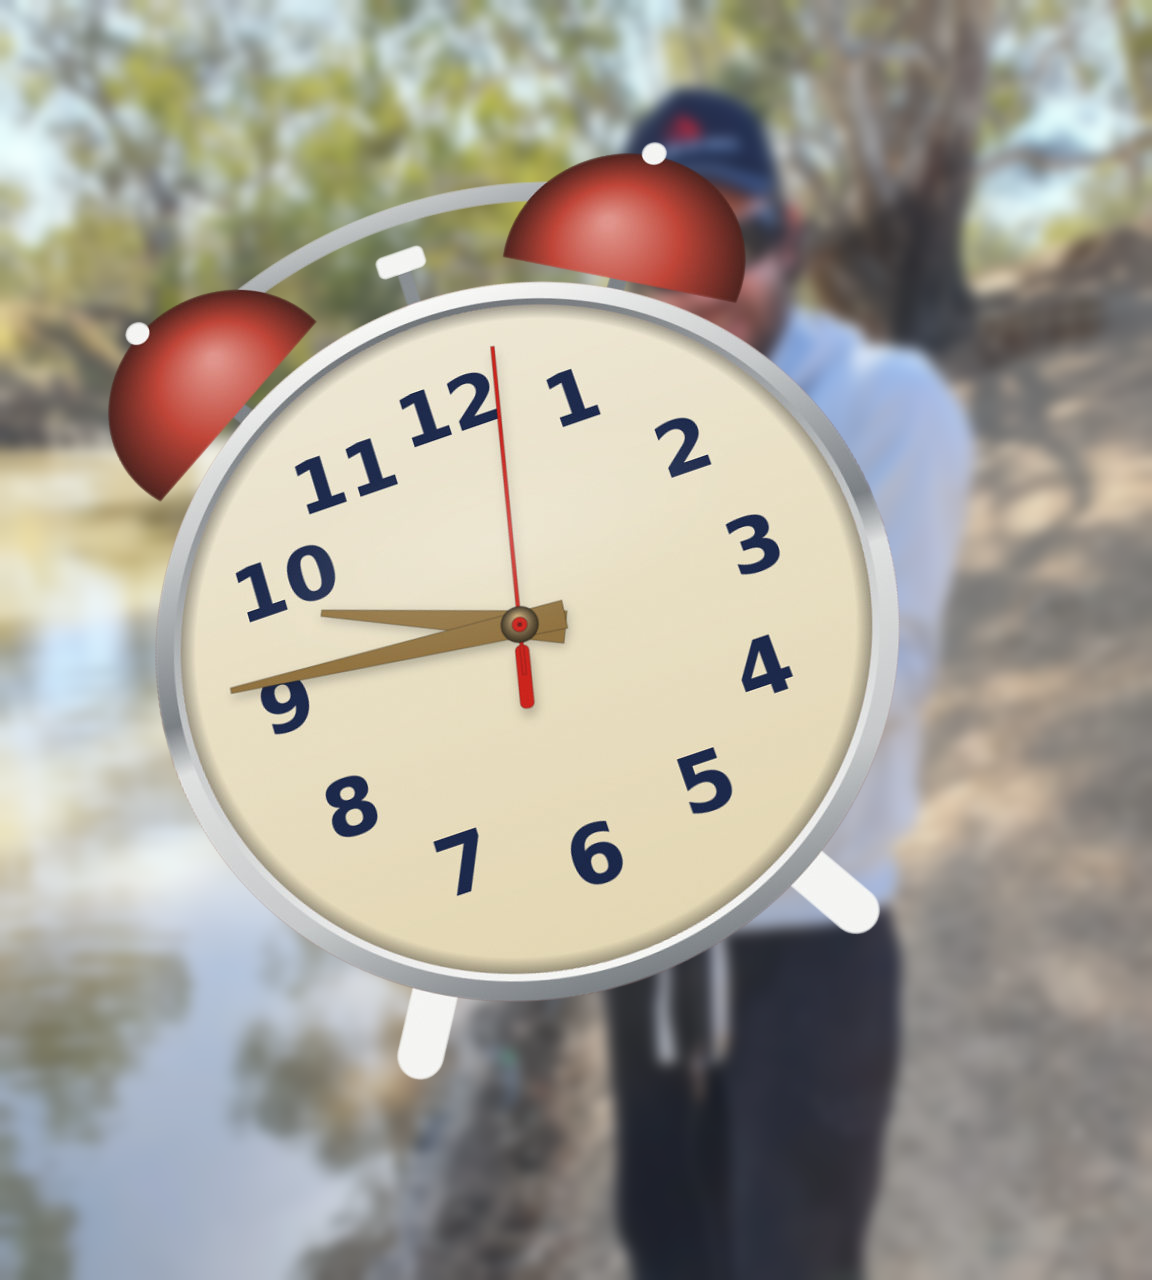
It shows 9.46.02
